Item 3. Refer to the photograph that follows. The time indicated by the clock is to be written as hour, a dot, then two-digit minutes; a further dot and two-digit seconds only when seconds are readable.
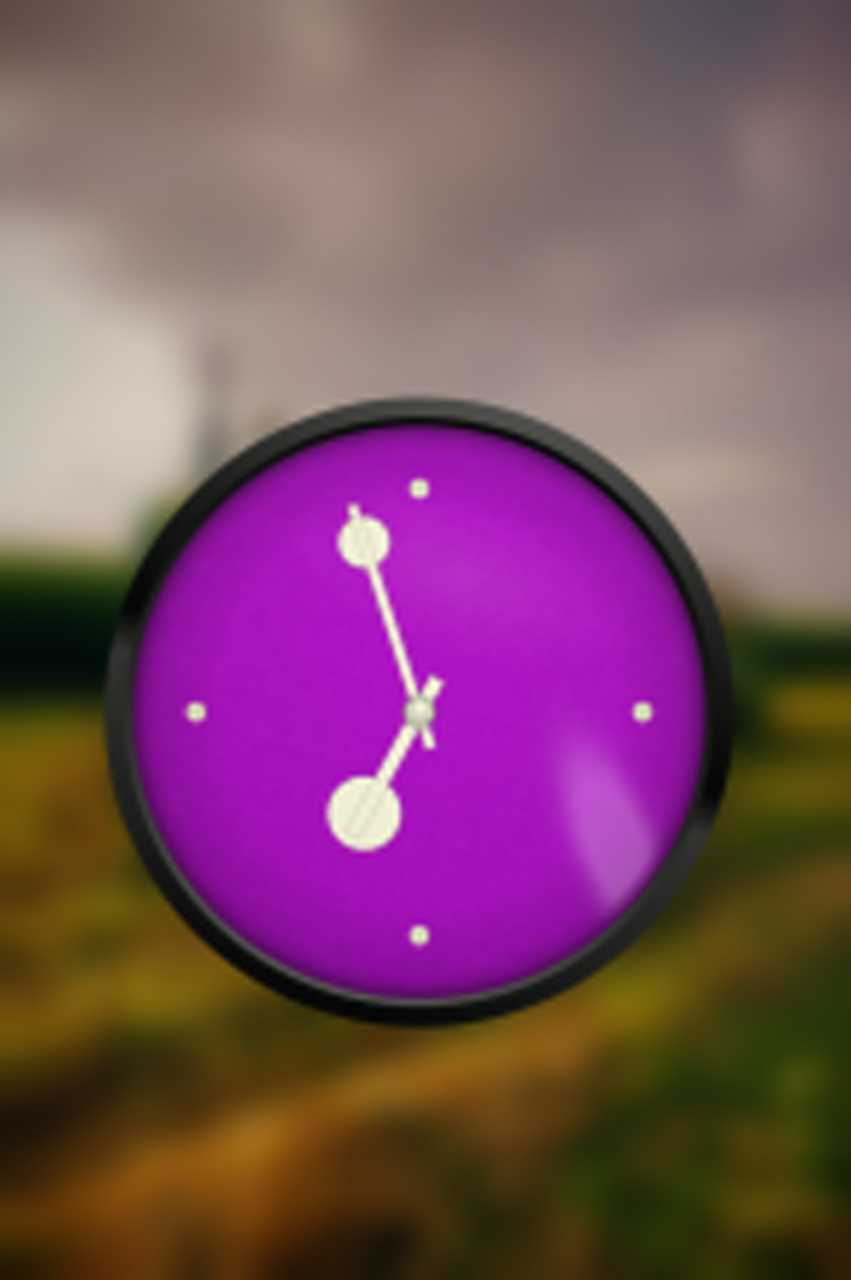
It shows 6.57
